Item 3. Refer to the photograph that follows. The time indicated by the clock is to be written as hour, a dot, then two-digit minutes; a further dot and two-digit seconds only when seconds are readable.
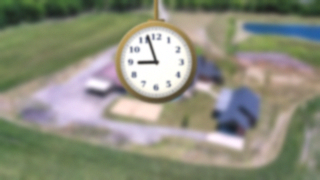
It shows 8.57
